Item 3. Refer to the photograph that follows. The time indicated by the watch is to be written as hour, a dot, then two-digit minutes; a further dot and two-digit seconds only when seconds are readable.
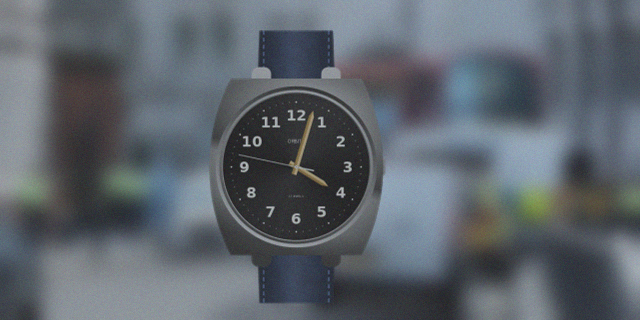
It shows 4.02.47
